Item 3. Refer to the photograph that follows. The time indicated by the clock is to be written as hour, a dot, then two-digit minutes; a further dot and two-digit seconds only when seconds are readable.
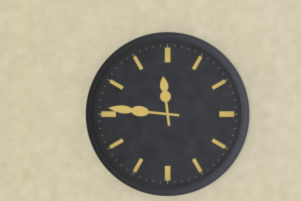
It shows 11.46
